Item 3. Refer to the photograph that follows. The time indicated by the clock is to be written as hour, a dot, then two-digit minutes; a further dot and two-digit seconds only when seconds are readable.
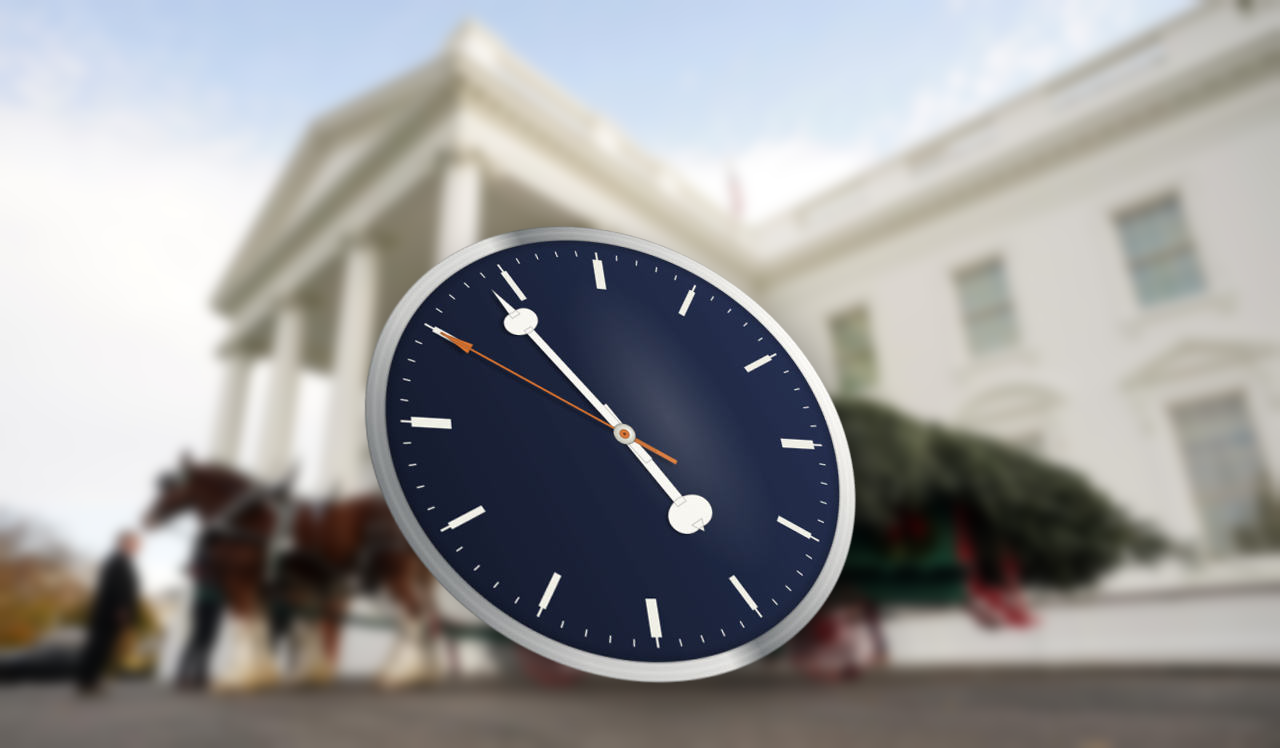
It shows 4.53.50
